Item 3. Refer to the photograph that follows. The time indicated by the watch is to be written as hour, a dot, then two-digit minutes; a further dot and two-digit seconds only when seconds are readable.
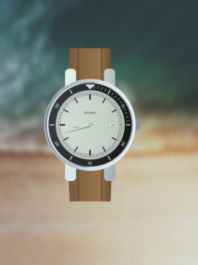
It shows 8.42
